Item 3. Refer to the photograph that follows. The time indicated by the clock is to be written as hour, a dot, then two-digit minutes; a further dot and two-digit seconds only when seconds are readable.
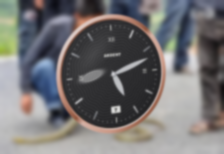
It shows 5.12
